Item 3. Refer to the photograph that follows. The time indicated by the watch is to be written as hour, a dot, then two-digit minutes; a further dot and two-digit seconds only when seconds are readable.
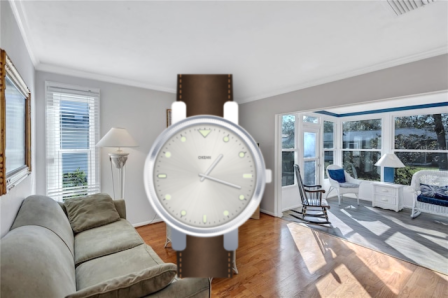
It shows 1.18
